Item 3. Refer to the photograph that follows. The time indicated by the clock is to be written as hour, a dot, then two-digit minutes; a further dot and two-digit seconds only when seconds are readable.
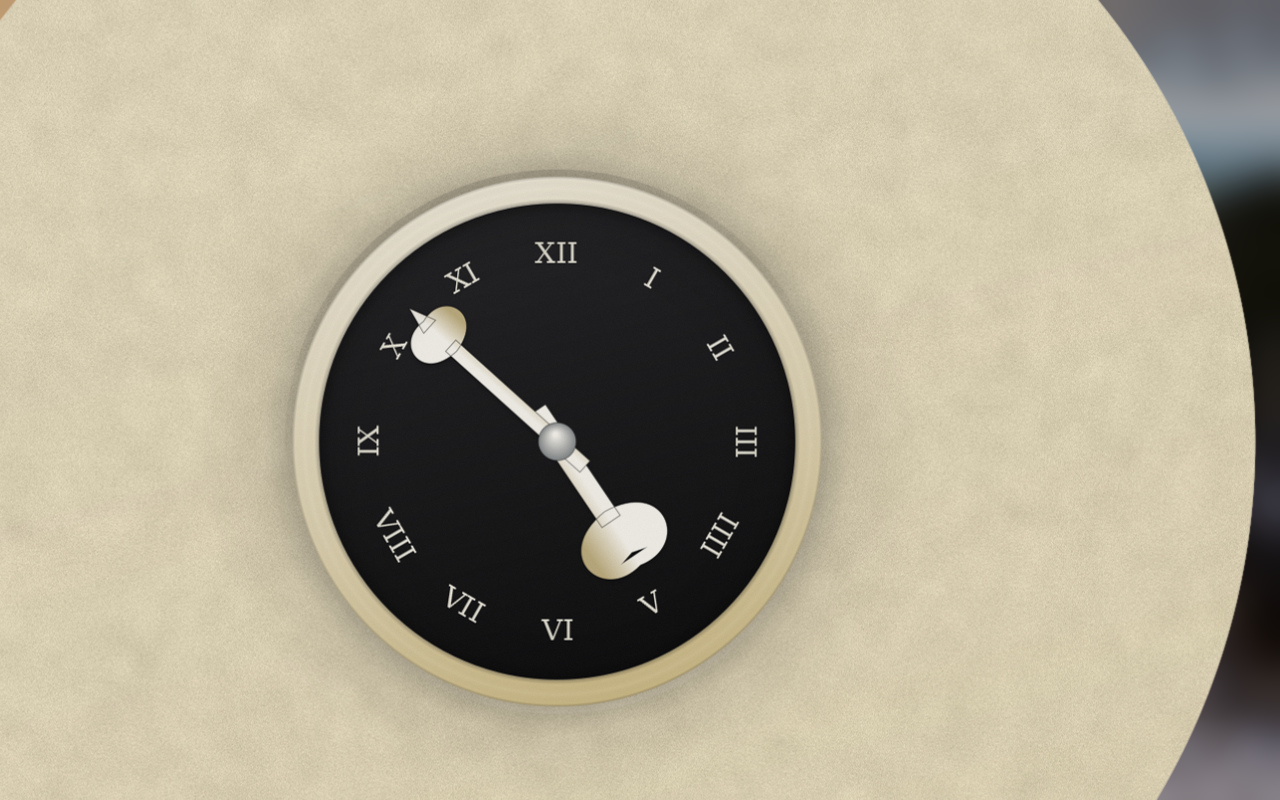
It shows 4.52
